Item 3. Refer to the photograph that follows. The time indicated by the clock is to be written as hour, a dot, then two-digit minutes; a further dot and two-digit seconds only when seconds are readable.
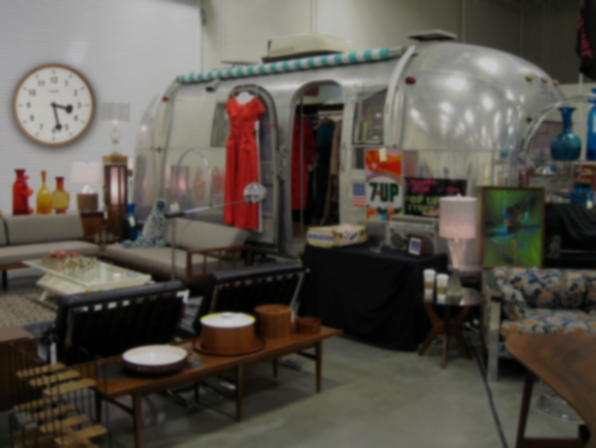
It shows 3.28
